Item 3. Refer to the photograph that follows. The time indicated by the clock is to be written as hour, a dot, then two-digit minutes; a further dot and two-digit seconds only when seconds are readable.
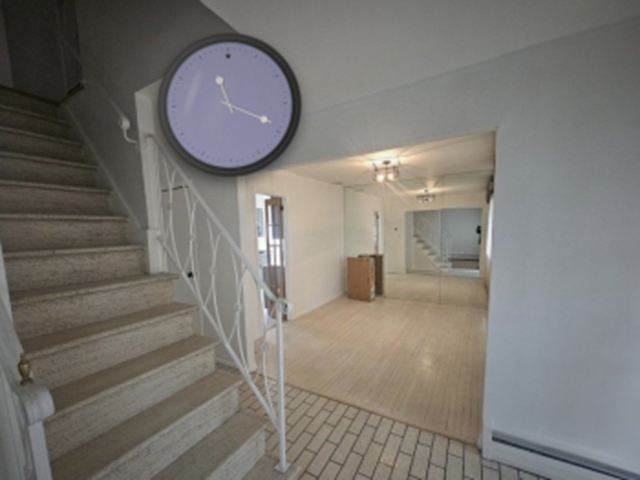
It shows 11.19
